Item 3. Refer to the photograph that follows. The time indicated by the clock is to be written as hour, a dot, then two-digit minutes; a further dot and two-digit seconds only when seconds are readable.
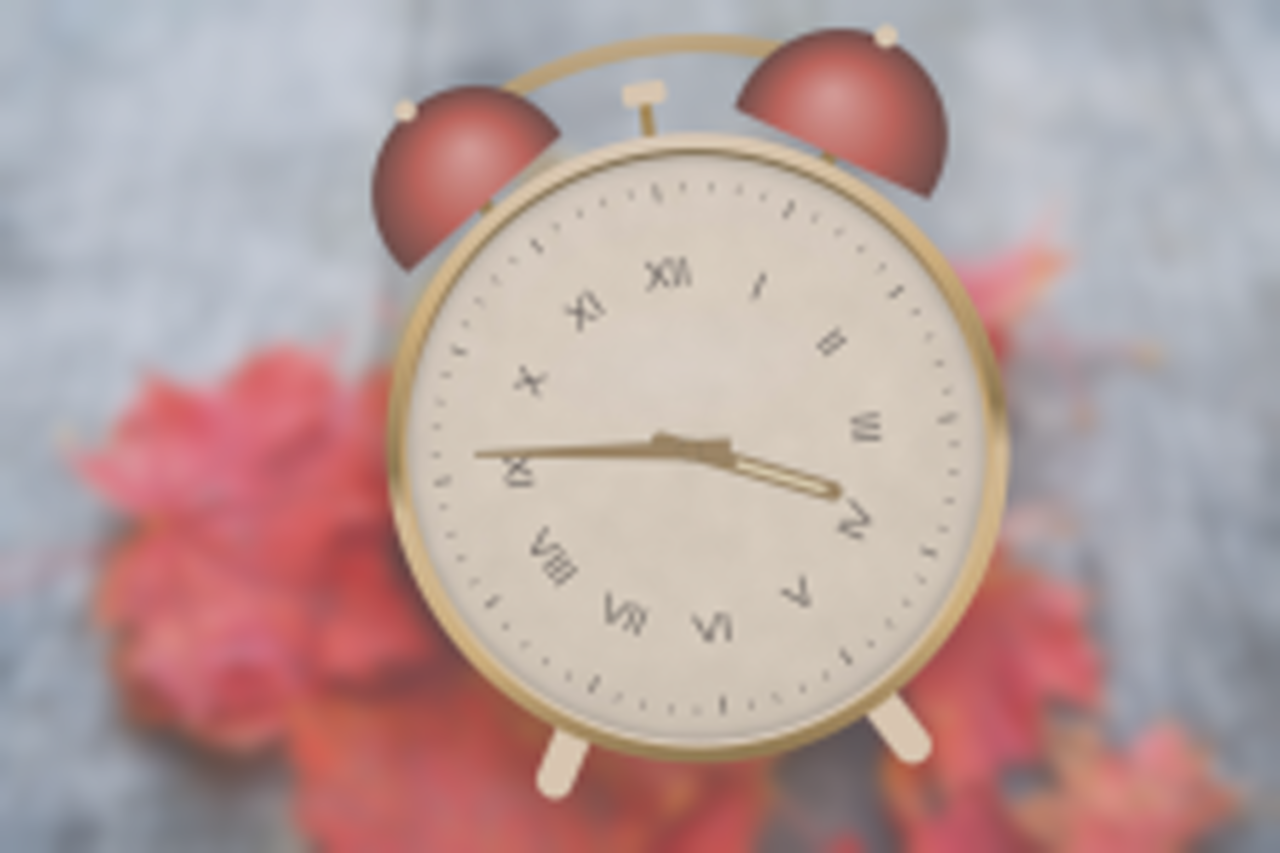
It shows 3.46
